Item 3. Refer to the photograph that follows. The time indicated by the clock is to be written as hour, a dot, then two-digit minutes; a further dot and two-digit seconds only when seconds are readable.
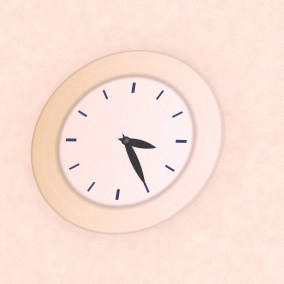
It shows 3.25
